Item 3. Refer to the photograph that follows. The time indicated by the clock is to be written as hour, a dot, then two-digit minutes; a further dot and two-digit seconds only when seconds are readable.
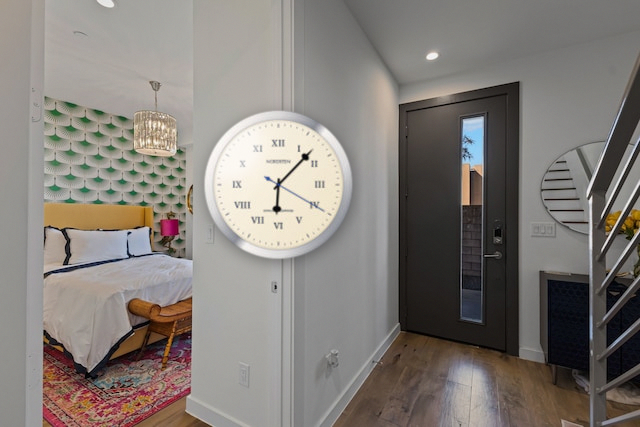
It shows 6.07.20
